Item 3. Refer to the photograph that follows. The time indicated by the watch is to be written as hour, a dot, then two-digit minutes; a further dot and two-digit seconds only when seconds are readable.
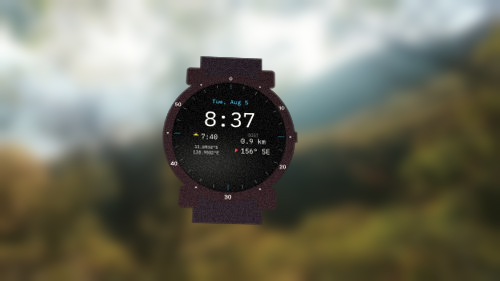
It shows 8.37
